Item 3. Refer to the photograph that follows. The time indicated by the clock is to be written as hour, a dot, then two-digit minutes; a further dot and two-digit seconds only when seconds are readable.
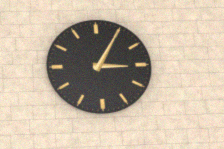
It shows 3.05
